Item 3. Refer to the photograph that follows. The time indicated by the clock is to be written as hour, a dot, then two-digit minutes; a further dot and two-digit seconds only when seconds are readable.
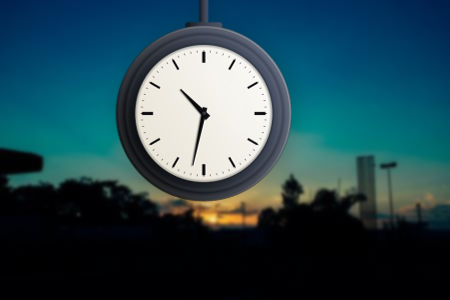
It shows 10.32
